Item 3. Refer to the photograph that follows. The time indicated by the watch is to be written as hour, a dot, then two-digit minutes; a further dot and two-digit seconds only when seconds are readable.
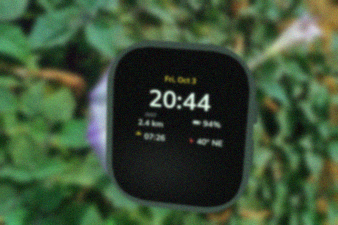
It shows 20.44
